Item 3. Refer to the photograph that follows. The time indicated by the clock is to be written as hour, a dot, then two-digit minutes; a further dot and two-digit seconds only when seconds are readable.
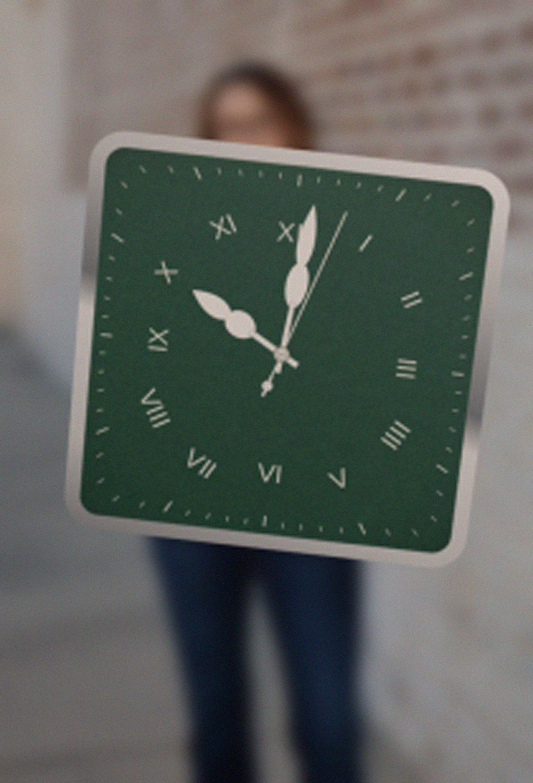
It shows 10.01.03
